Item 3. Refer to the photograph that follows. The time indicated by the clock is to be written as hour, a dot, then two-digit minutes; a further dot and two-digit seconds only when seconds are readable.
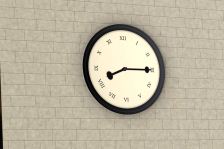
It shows 8.15
